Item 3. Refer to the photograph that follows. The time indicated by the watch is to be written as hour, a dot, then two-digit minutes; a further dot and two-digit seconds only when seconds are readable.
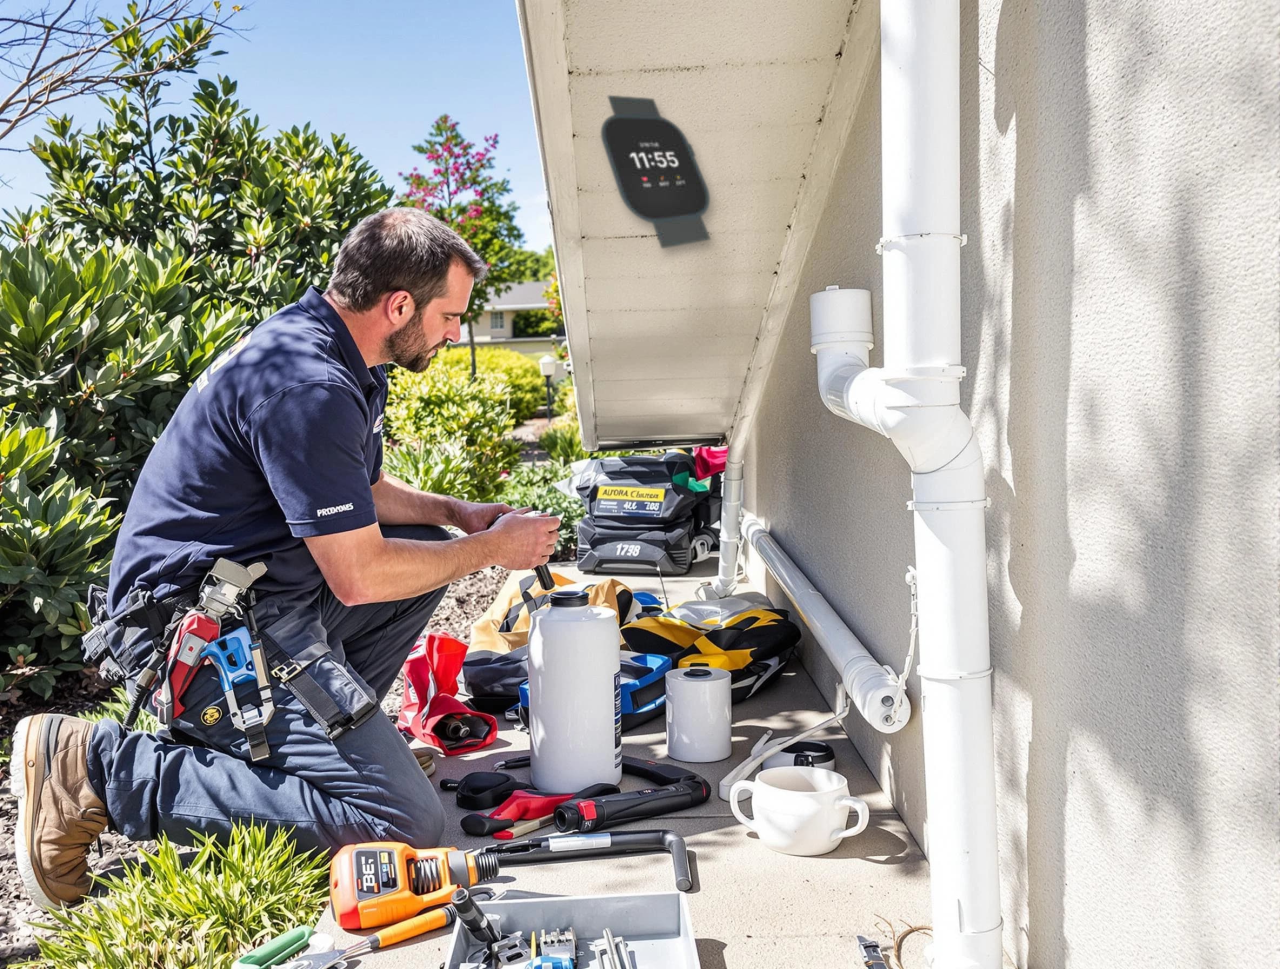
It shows 11.55
